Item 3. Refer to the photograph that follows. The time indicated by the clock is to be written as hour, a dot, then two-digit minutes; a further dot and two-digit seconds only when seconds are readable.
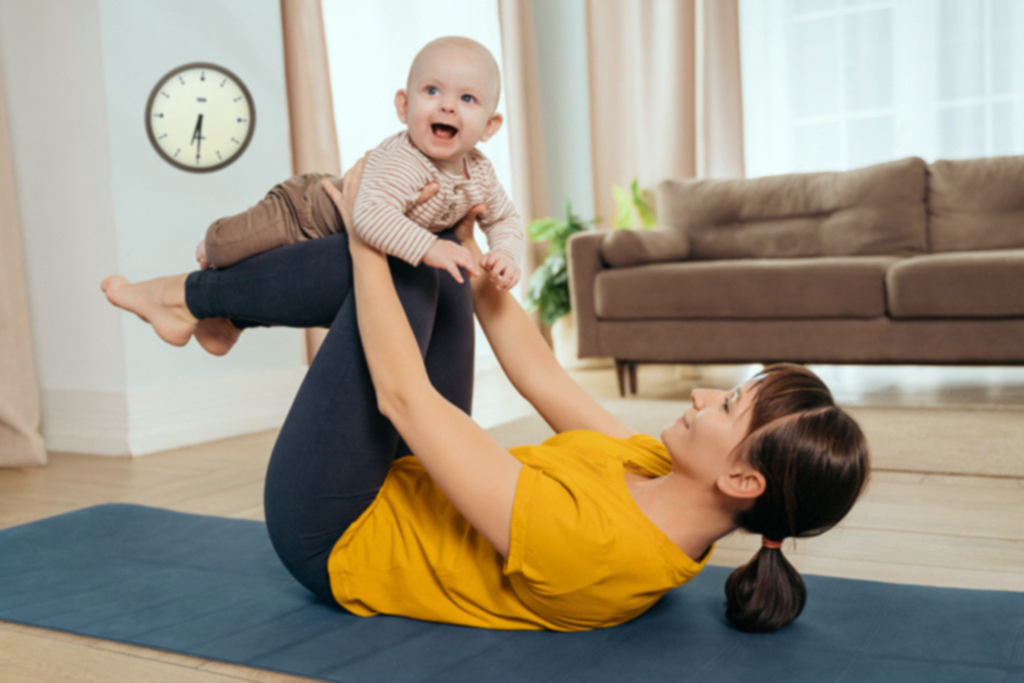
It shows 6.30
